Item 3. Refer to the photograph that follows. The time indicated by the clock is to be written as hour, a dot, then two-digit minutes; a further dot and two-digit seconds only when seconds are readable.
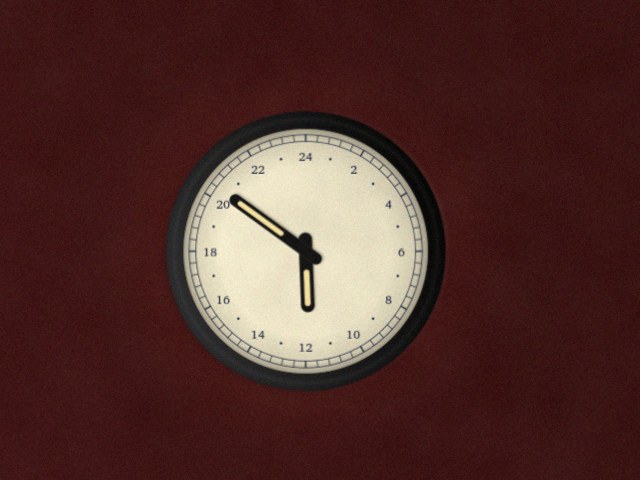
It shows 11.51
